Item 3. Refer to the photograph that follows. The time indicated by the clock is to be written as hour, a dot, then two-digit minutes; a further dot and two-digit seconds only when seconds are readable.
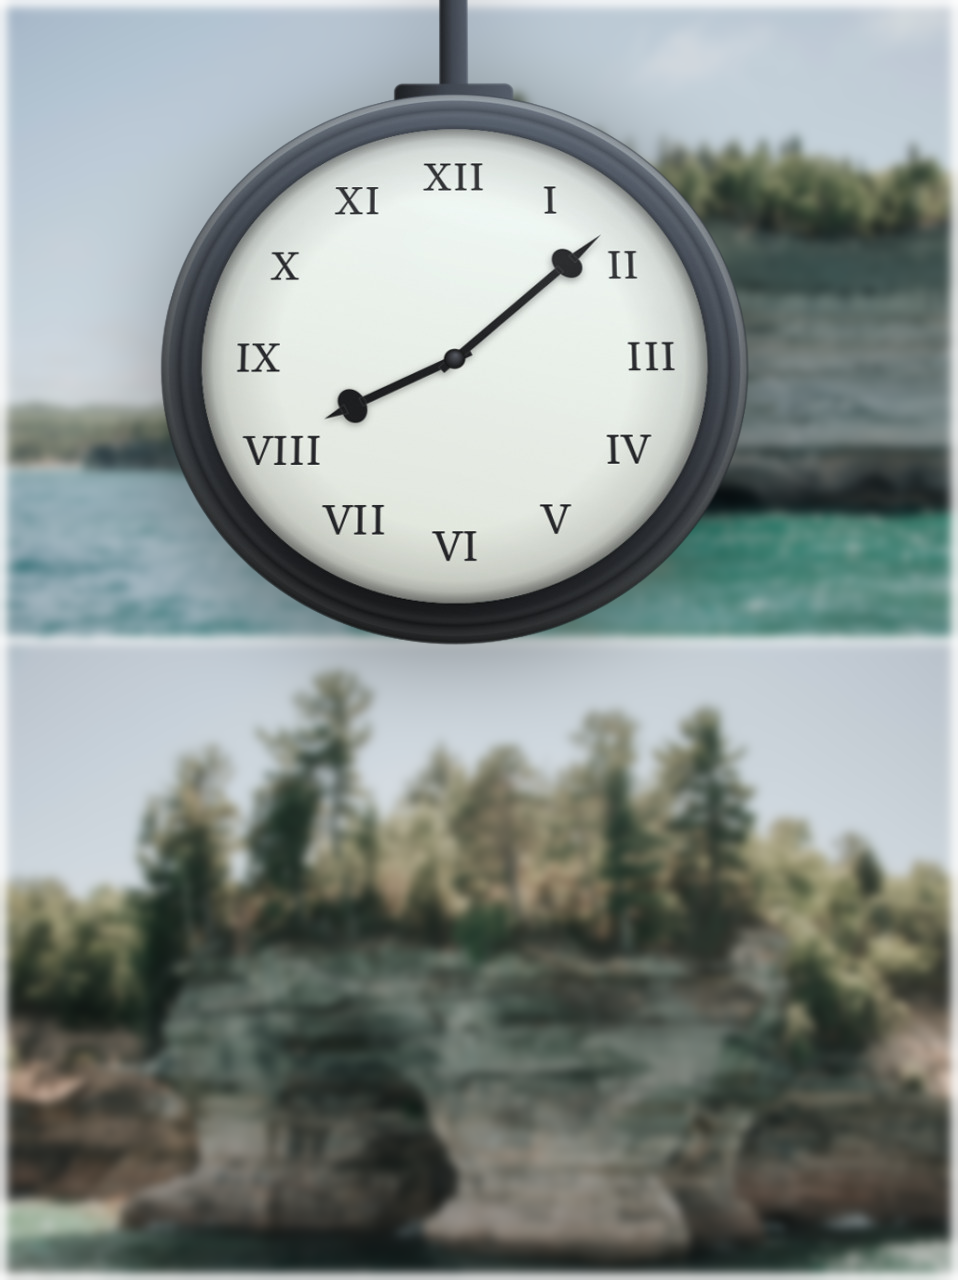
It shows 8.08
